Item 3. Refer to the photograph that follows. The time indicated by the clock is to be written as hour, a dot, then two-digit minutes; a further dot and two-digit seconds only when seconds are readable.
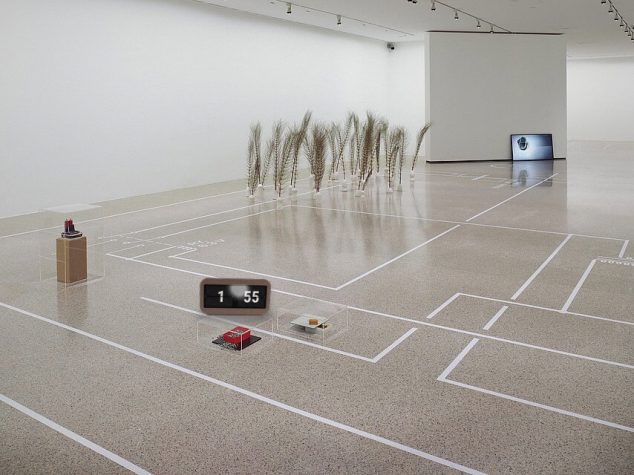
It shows 1.55
